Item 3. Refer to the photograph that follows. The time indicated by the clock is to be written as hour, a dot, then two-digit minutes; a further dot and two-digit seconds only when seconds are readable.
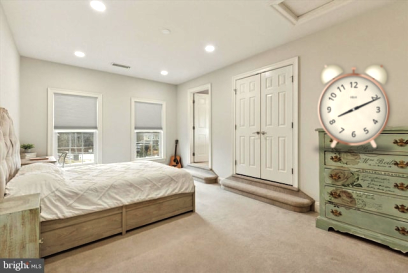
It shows 8.11
